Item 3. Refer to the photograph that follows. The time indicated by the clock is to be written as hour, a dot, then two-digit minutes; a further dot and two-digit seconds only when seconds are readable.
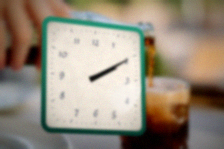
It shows 2.10
